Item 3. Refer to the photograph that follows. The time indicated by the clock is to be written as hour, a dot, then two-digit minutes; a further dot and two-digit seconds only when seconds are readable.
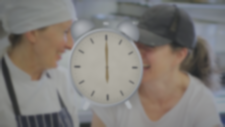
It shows 6.00
